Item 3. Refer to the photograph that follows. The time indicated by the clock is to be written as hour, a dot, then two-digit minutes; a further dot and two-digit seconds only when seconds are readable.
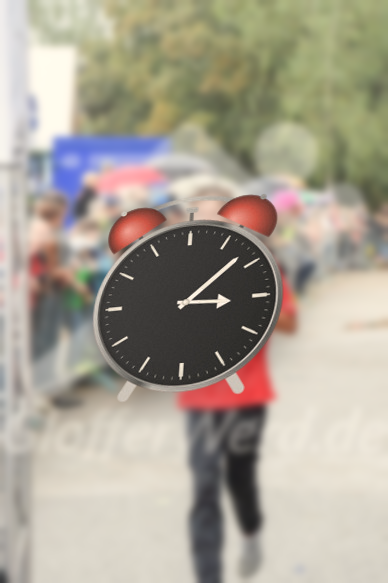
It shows 3.08
